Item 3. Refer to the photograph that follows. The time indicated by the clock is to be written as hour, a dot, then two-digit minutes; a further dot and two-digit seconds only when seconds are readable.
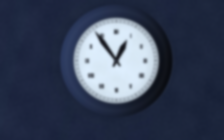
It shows 12.54
